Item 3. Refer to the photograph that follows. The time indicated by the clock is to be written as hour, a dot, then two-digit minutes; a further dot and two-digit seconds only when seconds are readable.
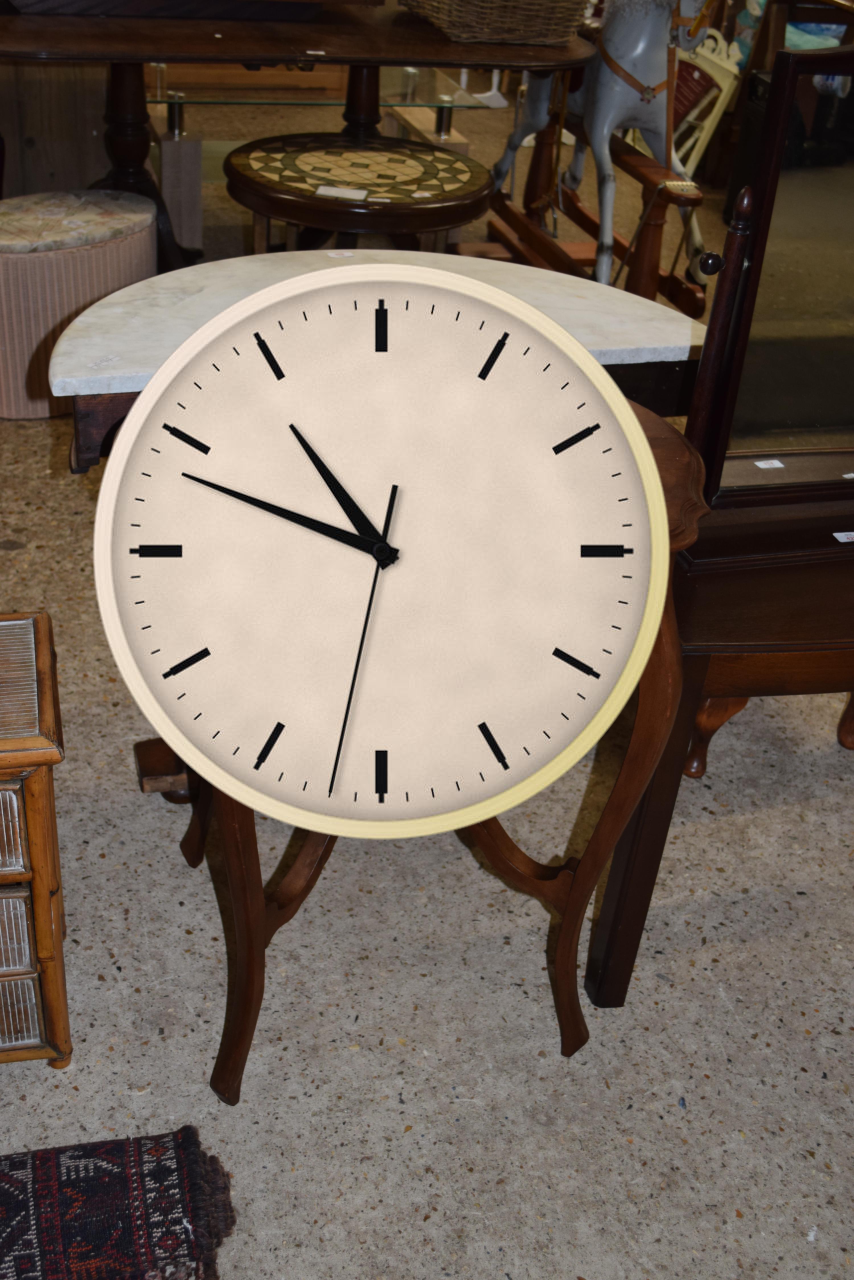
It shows 10.48.32
